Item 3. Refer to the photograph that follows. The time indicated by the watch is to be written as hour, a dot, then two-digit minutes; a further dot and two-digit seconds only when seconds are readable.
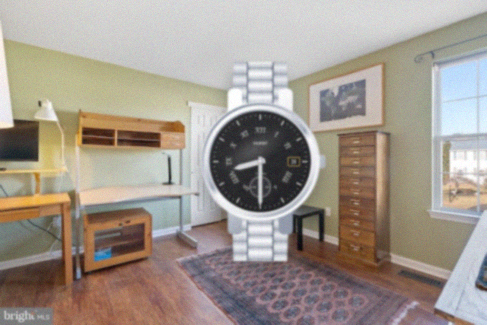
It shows 8.30
